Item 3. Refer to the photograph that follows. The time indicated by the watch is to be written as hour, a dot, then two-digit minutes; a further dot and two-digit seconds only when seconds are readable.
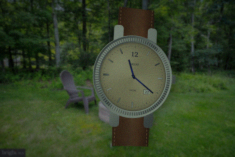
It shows 11.21
